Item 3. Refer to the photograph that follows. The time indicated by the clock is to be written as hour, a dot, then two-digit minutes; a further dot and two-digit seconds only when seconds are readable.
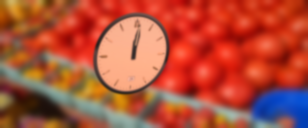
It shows 12.01
